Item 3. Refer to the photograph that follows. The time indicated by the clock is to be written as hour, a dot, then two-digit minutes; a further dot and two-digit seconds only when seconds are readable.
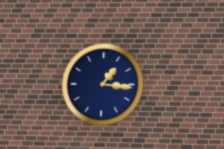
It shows 1.16
